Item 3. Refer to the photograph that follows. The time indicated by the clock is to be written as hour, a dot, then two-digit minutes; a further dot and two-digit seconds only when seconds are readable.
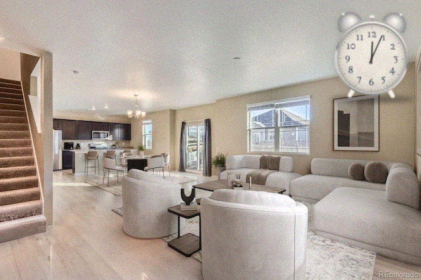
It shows 12.04
